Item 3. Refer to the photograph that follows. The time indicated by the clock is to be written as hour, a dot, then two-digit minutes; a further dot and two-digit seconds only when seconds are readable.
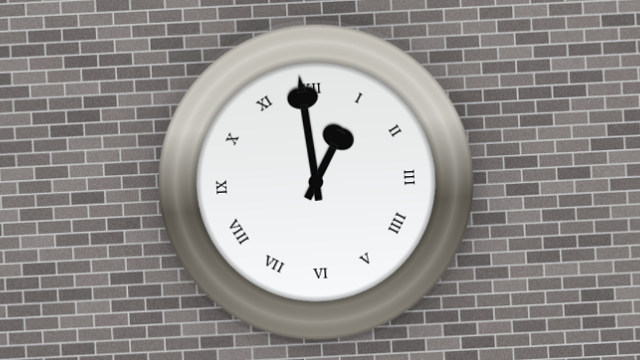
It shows 12.59
